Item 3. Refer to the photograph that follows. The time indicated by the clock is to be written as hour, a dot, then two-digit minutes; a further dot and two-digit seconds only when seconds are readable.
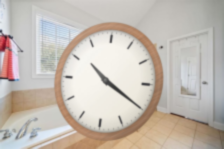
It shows 10.20
